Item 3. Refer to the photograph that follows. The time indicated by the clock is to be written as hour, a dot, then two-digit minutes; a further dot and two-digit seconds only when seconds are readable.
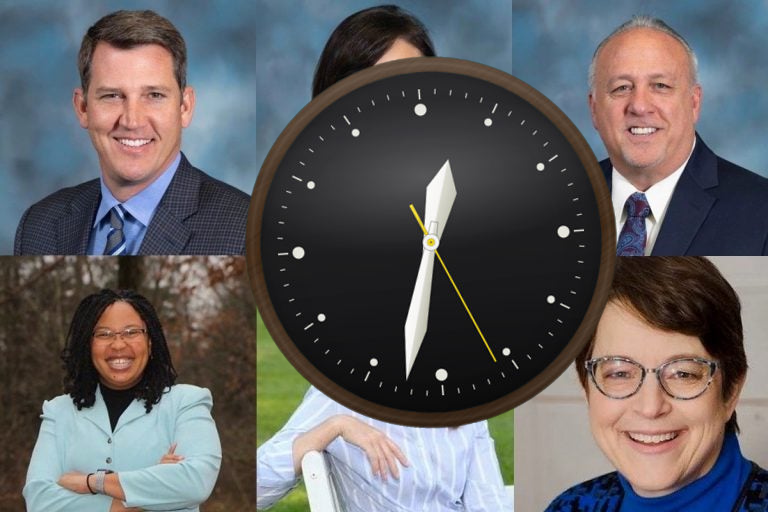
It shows 12.32.26
